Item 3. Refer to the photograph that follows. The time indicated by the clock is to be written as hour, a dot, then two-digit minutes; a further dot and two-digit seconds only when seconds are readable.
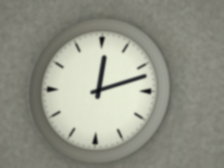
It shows 12.12
